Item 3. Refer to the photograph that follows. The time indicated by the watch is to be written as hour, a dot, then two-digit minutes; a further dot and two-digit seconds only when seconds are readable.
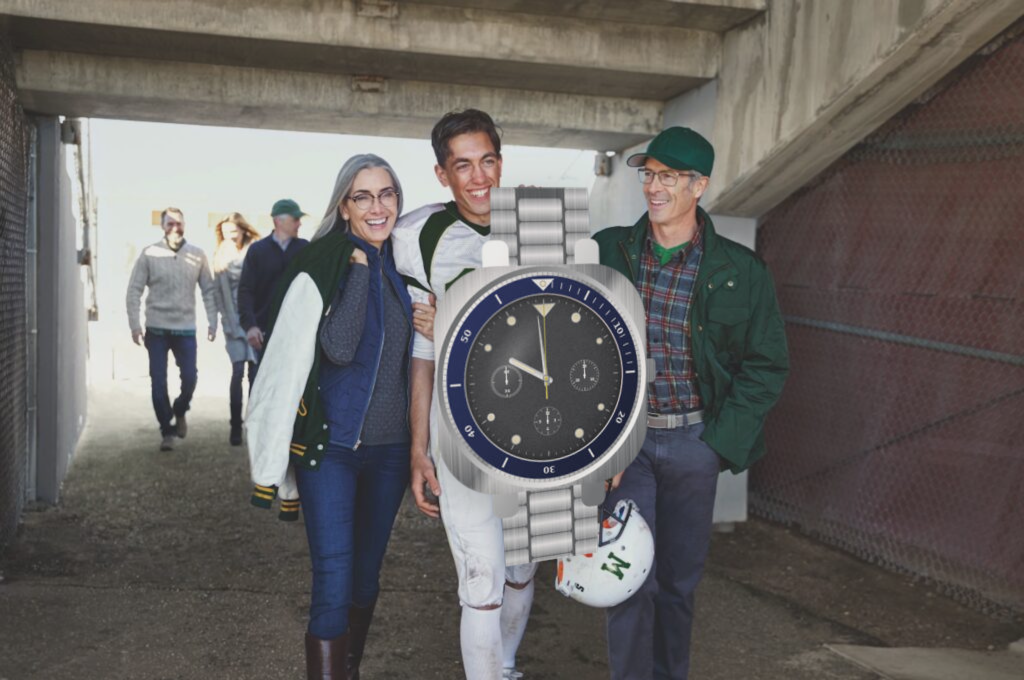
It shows 9.59
